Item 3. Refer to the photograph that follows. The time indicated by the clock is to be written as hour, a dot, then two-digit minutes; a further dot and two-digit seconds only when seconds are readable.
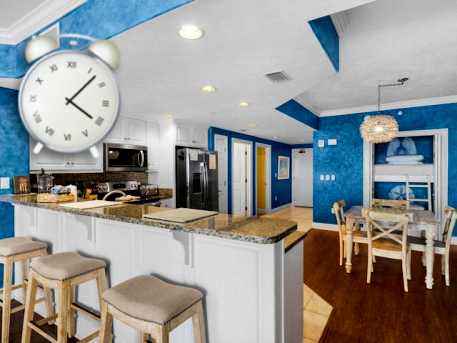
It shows 4.07
